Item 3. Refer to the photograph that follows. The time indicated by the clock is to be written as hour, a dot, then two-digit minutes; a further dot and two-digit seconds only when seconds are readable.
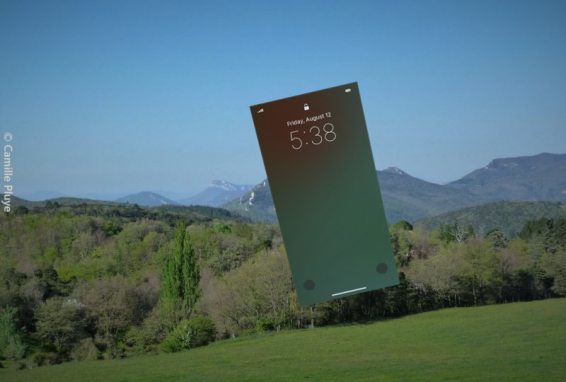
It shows 5.38
